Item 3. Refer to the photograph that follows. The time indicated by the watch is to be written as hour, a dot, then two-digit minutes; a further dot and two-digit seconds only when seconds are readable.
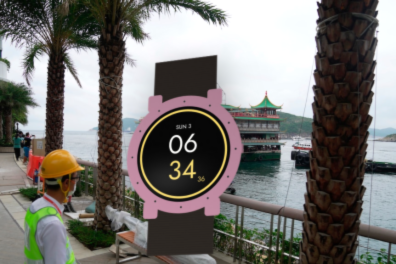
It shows 6.34
